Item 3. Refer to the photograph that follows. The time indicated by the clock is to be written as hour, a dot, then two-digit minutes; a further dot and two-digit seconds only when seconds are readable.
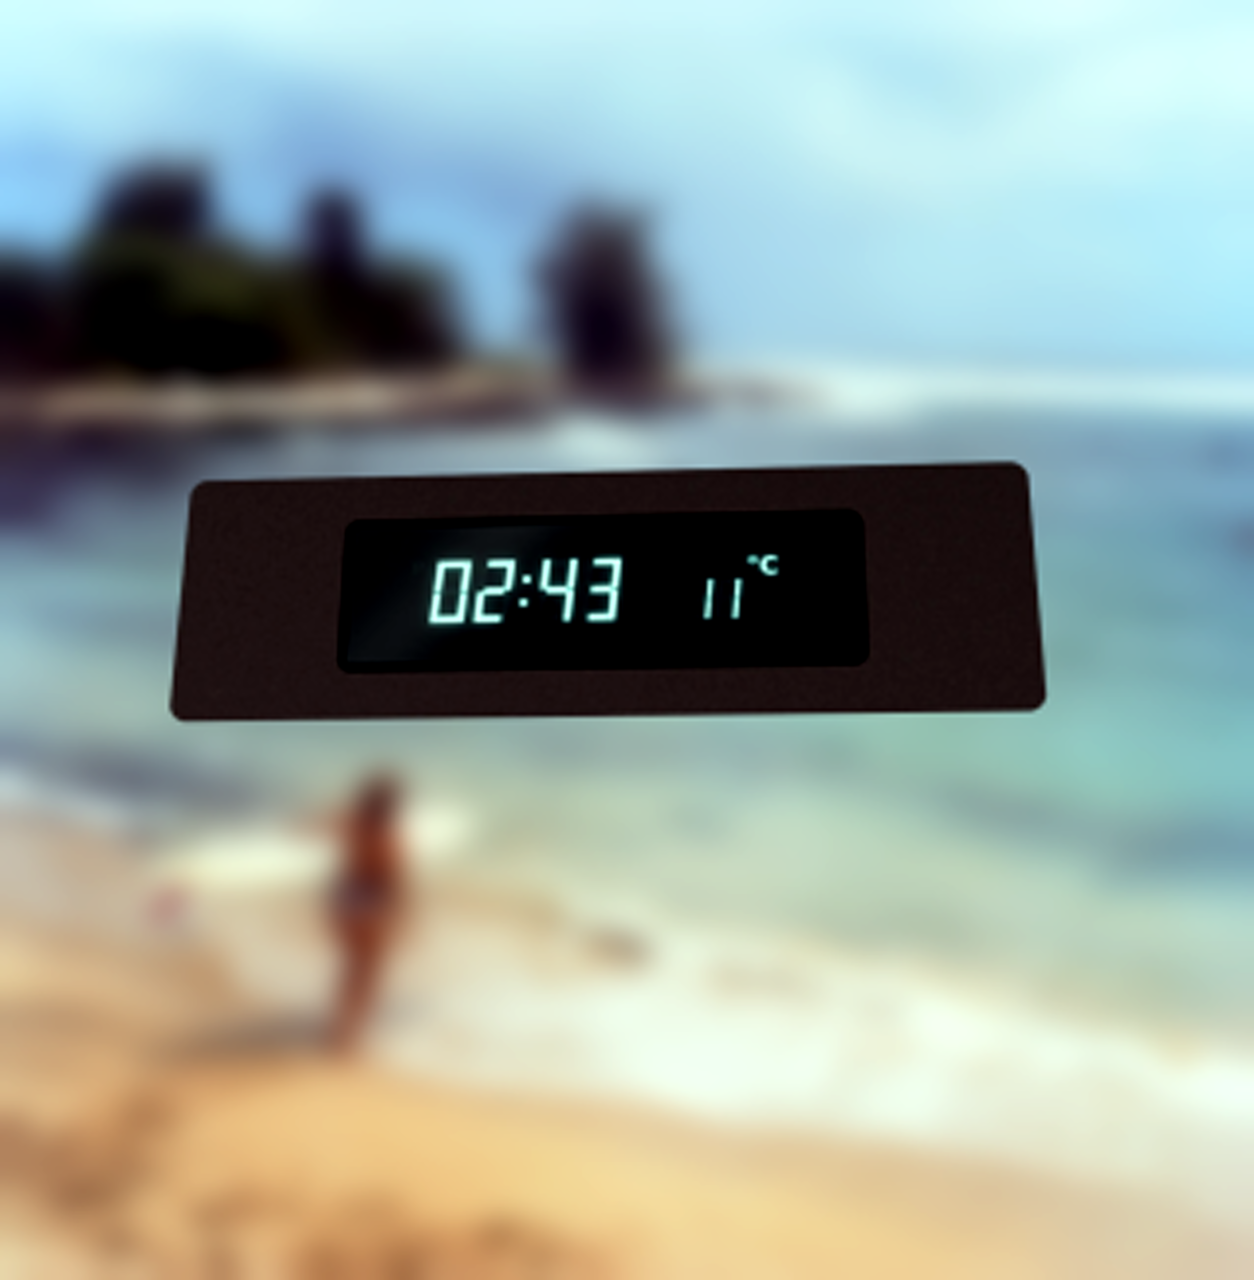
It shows 2.43
